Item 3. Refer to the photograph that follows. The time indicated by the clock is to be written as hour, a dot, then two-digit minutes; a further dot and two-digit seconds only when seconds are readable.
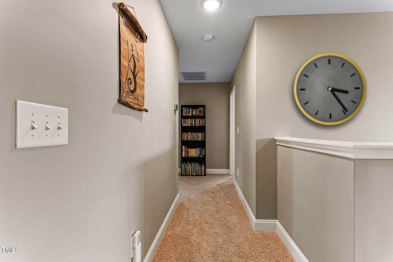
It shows 3.24
